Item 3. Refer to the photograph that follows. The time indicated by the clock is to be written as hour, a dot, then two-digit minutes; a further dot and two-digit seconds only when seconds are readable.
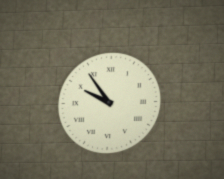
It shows 9.54
